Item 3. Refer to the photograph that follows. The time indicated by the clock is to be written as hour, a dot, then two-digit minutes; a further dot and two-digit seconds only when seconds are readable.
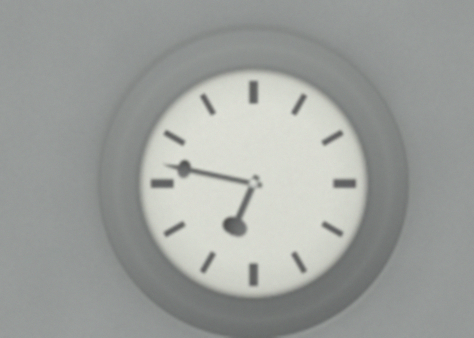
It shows 6.47
